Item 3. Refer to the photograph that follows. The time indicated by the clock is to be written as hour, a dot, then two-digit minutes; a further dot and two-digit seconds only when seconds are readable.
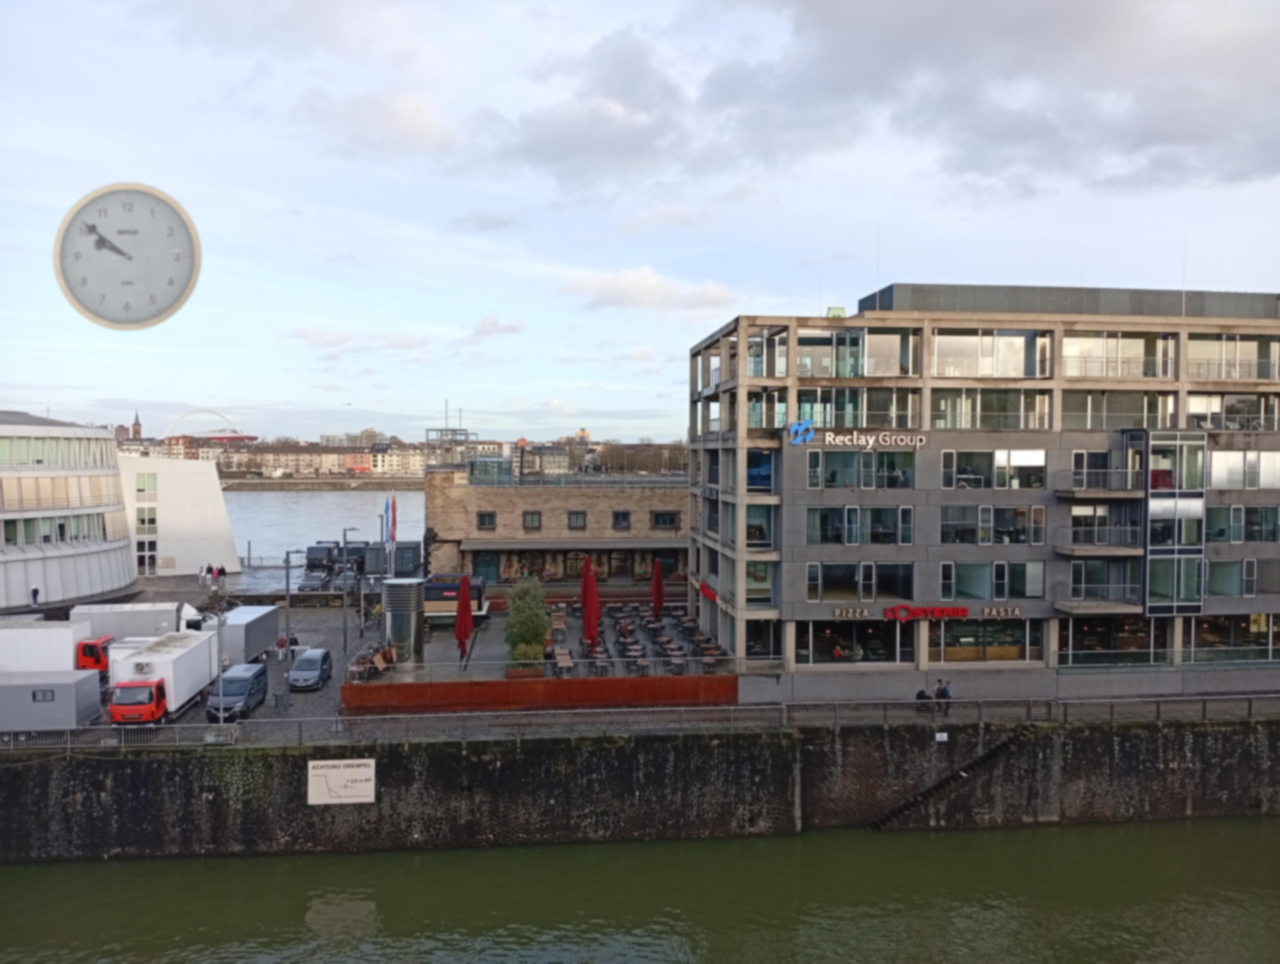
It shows 9.51.14
